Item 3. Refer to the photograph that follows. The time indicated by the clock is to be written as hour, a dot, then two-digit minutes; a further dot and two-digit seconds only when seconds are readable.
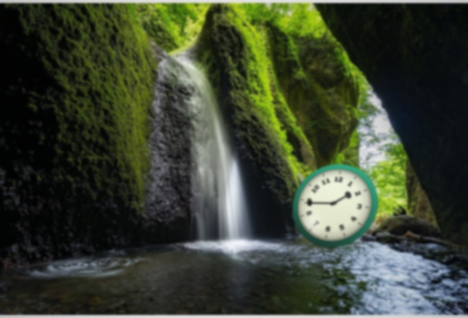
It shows 1.44
